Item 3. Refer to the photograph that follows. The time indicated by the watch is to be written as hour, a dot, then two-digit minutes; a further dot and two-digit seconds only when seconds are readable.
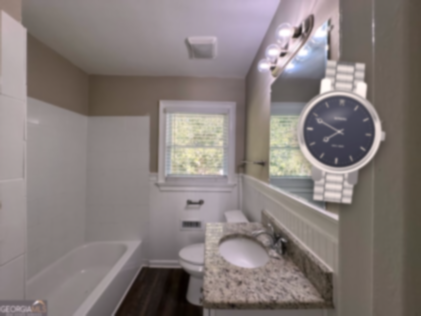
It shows 7.49
